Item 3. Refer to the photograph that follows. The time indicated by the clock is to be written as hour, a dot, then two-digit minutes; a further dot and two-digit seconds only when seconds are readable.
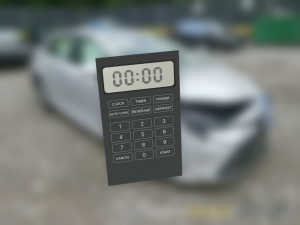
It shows 0.00
